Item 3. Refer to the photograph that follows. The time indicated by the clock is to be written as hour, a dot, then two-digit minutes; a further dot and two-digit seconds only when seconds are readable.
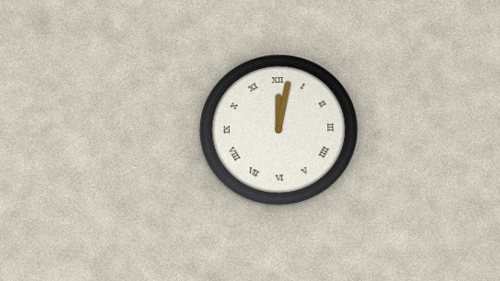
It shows 12.02
